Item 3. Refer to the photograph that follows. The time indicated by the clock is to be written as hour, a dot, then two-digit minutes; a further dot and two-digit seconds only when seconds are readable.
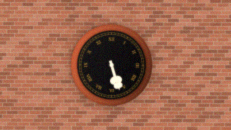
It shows 5.27
